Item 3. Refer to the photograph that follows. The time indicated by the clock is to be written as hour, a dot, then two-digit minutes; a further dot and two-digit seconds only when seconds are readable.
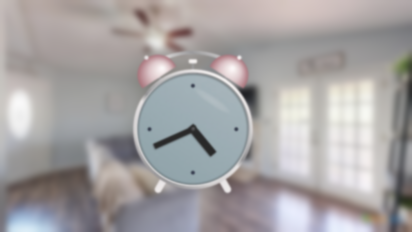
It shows 4.41
